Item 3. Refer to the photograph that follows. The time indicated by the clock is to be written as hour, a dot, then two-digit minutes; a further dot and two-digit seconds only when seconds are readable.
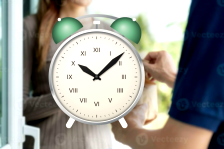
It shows 10.08
